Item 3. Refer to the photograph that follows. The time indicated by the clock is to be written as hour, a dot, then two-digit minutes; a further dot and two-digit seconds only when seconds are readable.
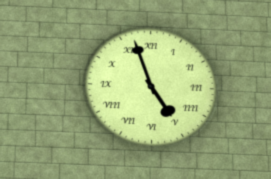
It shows 4.57
